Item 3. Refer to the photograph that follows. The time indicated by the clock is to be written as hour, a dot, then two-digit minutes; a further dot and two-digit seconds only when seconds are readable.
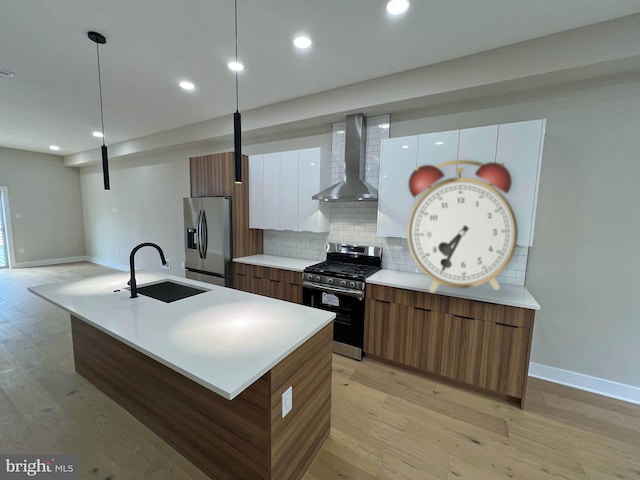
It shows 7.35
